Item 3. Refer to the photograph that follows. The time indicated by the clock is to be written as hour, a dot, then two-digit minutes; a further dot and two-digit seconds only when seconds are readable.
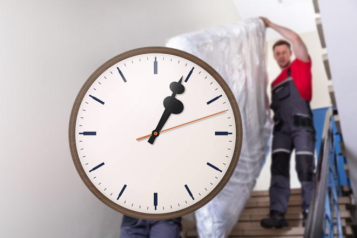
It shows 1.04.12
